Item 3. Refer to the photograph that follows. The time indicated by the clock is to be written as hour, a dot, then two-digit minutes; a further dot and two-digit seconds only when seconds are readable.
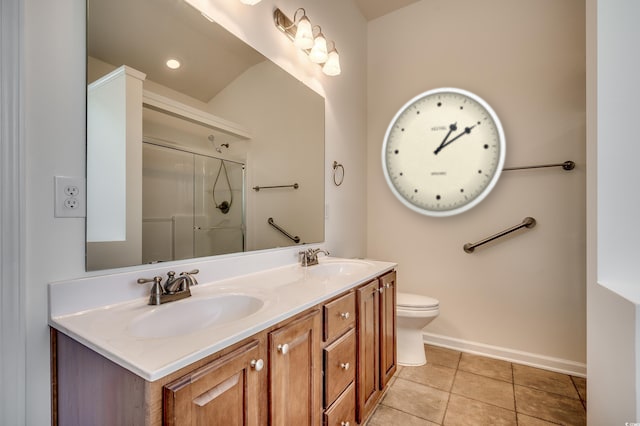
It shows 1.10
